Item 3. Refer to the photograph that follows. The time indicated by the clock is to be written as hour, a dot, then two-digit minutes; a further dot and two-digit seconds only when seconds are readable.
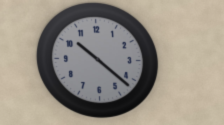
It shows 10.22
